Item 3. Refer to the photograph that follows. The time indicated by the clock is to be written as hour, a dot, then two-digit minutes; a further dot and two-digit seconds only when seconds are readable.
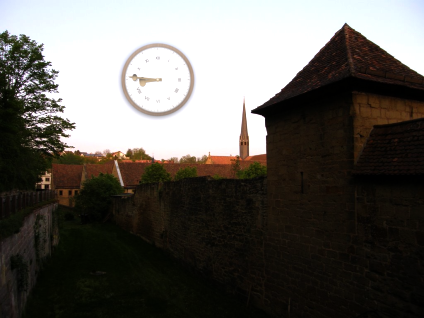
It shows 8.46
